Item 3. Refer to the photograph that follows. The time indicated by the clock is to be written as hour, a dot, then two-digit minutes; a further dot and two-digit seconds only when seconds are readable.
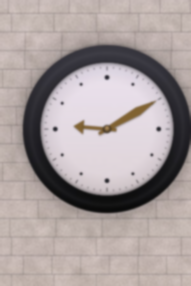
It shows 9.10
